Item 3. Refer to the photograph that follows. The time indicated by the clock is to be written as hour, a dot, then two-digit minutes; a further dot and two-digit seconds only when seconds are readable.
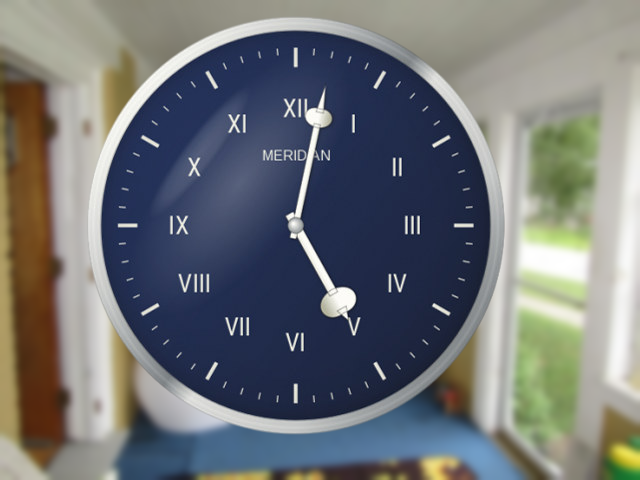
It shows 5.02
